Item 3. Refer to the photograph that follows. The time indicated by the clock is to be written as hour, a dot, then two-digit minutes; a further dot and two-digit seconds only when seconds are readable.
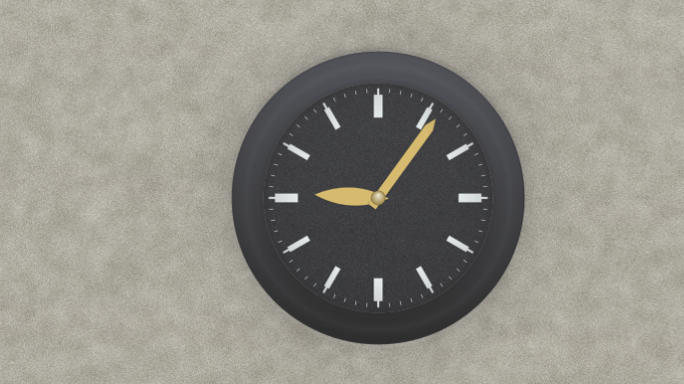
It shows 9.06
